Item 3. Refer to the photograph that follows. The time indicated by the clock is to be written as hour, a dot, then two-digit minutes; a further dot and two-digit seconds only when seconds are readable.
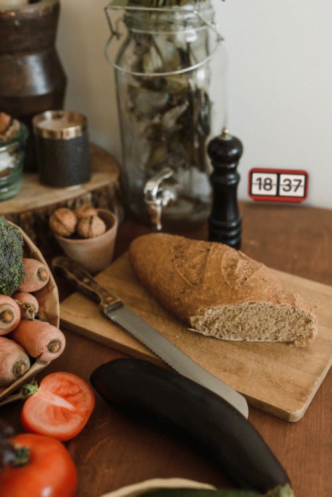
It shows 18.37
